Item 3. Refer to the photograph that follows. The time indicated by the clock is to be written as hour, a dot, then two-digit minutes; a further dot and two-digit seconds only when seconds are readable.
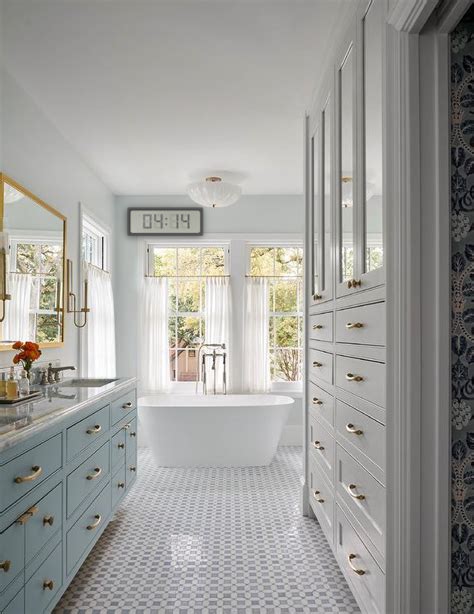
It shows 4.14
